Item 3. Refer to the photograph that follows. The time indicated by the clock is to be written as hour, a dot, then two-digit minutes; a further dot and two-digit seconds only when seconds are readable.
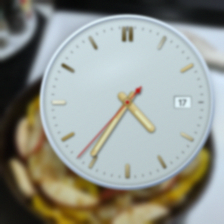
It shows 4.35.37
